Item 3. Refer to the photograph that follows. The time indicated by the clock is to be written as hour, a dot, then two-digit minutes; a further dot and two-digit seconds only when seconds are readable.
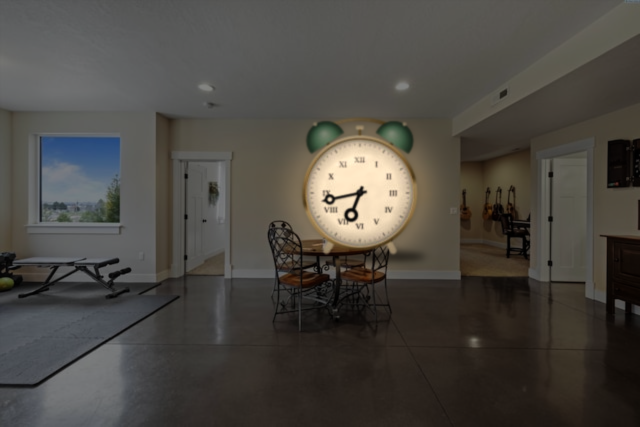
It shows 6.43
